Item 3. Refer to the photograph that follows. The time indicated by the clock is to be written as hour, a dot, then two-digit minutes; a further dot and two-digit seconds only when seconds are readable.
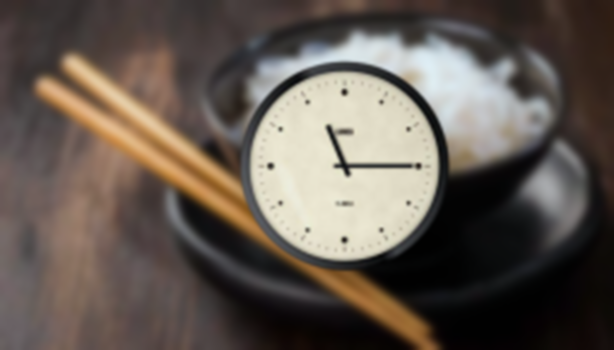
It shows 11.15
